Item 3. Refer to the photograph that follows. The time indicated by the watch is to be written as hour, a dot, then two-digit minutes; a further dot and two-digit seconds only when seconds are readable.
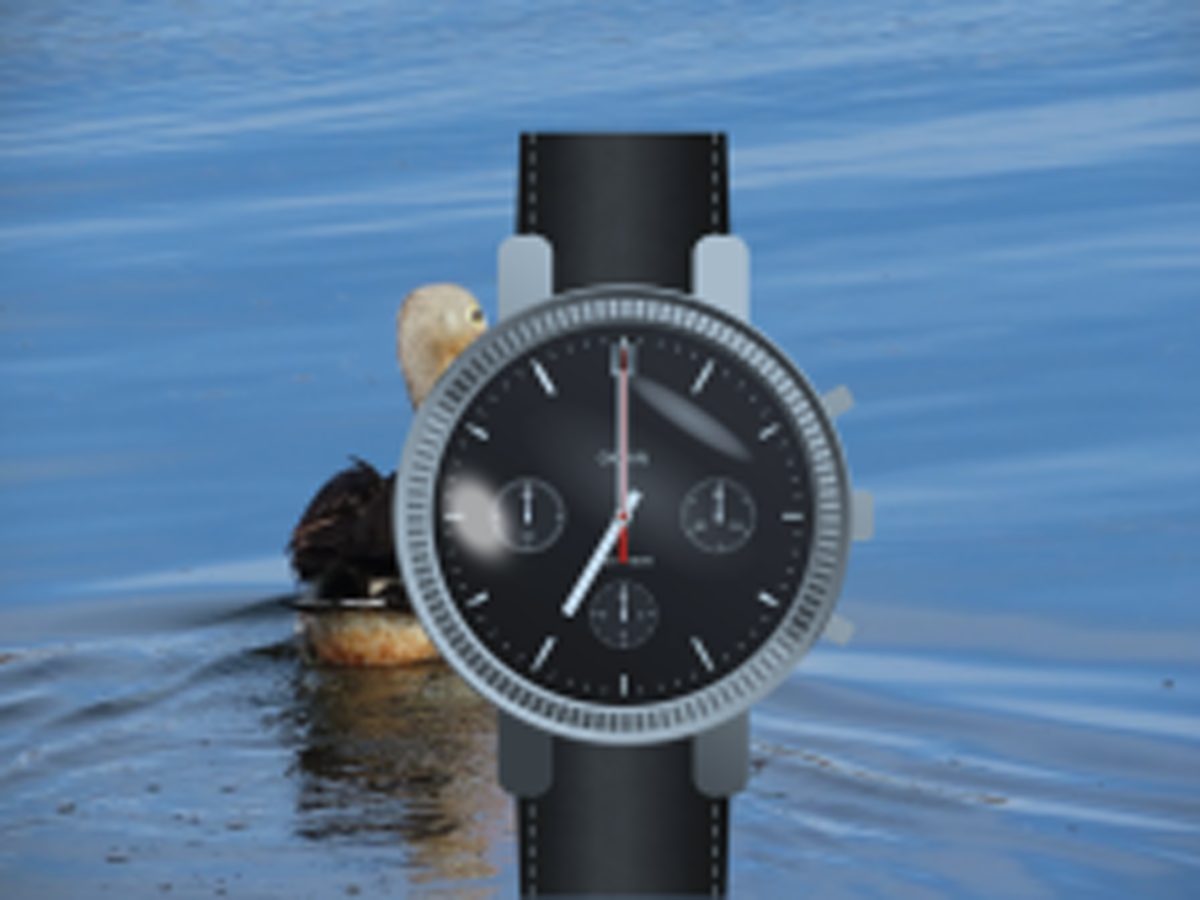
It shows 7.00
